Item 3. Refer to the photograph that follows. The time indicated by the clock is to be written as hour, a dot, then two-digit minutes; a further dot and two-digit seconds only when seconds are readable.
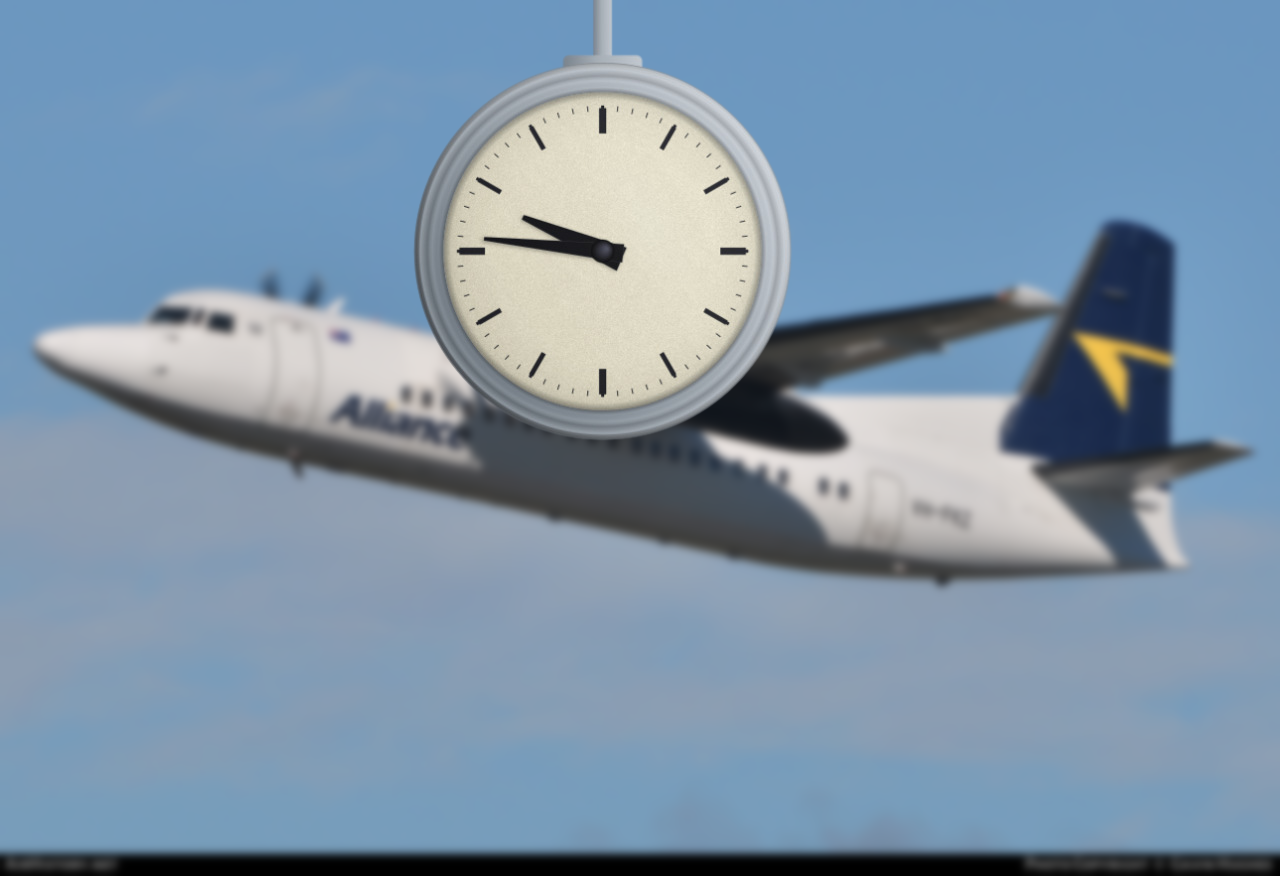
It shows 9.46
